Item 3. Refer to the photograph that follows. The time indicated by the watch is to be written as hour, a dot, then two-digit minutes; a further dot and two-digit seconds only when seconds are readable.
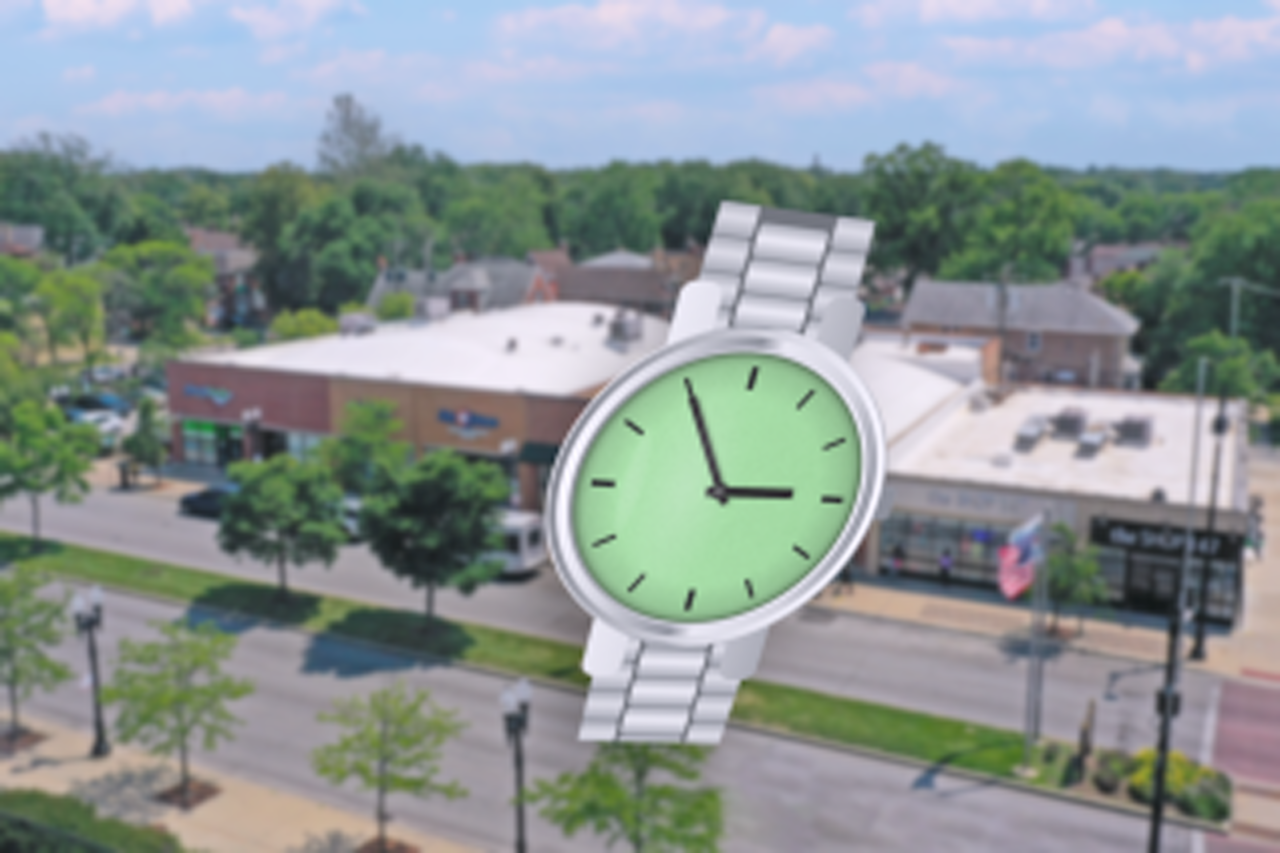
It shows 2.55
